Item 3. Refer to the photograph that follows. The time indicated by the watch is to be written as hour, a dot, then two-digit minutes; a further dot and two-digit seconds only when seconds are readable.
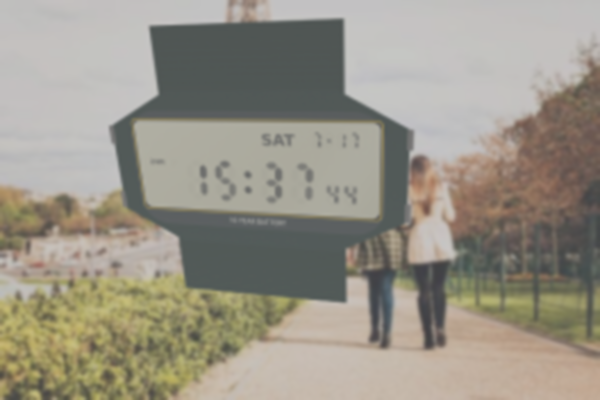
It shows 15.37.44
